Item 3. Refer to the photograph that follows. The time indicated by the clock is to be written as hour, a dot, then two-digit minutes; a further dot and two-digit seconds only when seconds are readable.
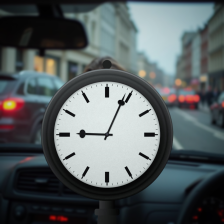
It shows 9.04
